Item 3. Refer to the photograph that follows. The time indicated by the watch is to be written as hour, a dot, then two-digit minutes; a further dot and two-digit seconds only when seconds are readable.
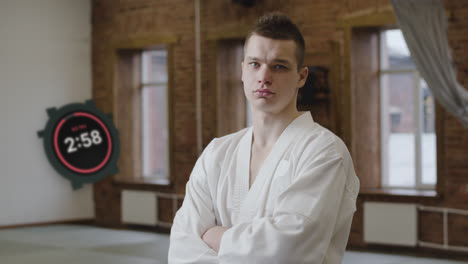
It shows 2.58
